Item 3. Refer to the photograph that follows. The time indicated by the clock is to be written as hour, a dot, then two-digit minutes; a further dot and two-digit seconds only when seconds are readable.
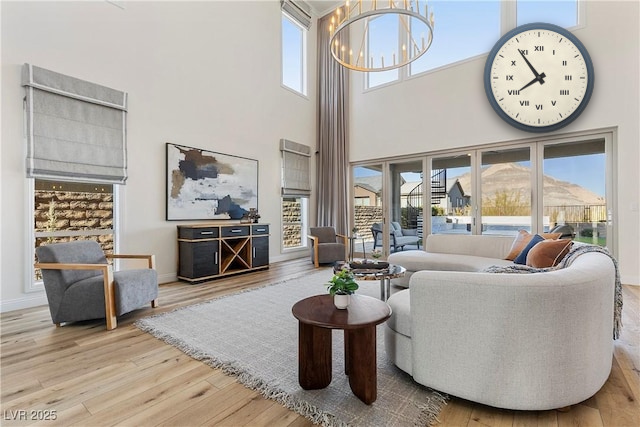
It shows 7.54
